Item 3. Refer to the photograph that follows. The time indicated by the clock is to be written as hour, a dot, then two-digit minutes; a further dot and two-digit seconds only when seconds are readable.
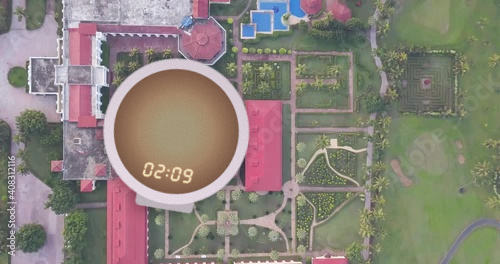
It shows 2.09
